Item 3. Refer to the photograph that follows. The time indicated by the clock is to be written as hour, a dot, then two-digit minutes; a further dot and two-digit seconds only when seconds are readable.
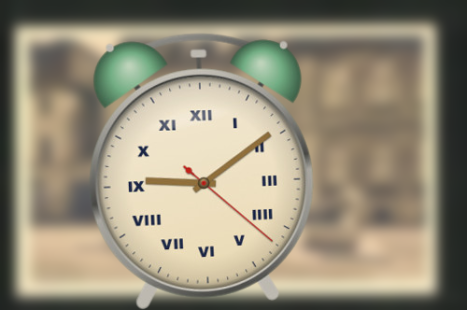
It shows 9.09.22
